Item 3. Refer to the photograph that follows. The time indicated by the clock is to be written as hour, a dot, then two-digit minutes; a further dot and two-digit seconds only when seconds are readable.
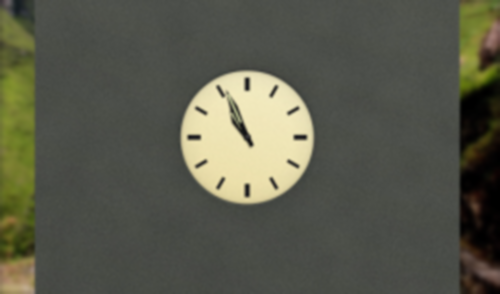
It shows 10.56
